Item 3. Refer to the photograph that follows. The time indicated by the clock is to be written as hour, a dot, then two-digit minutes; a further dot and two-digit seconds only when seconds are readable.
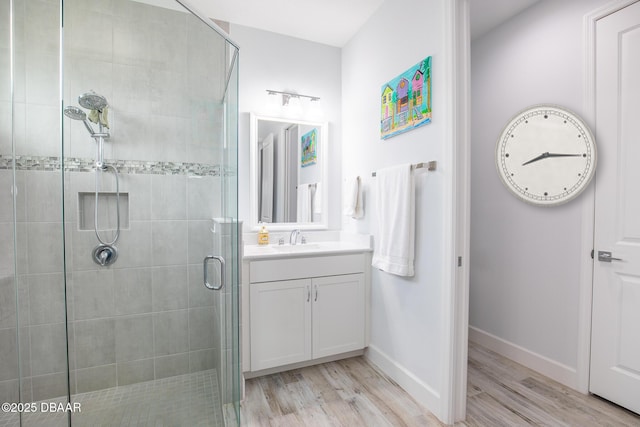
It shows 8.15
